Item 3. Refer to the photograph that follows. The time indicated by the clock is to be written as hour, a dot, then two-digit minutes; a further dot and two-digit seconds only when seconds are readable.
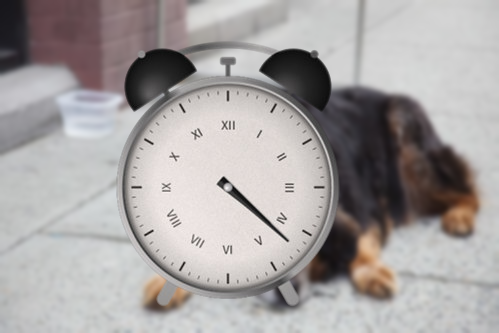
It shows 4.22
